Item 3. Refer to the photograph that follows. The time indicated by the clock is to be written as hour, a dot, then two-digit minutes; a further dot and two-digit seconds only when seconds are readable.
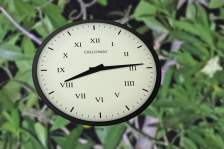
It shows 8.14
